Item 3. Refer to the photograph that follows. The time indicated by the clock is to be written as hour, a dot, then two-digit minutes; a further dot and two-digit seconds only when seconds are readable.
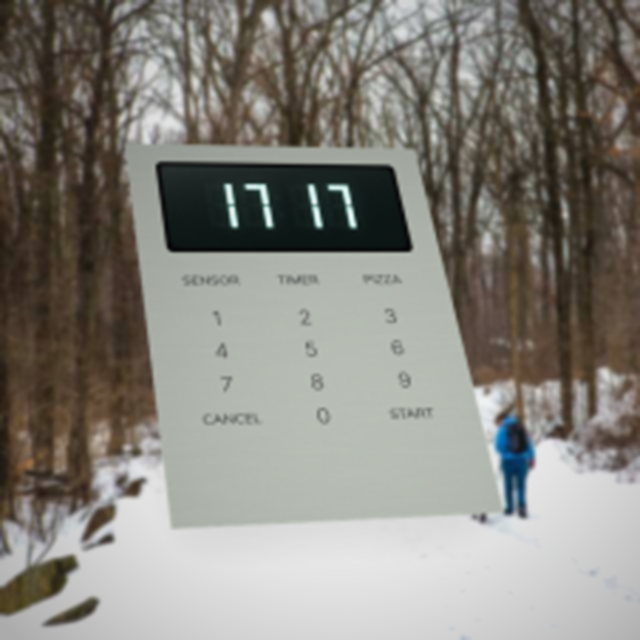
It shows 17.17
